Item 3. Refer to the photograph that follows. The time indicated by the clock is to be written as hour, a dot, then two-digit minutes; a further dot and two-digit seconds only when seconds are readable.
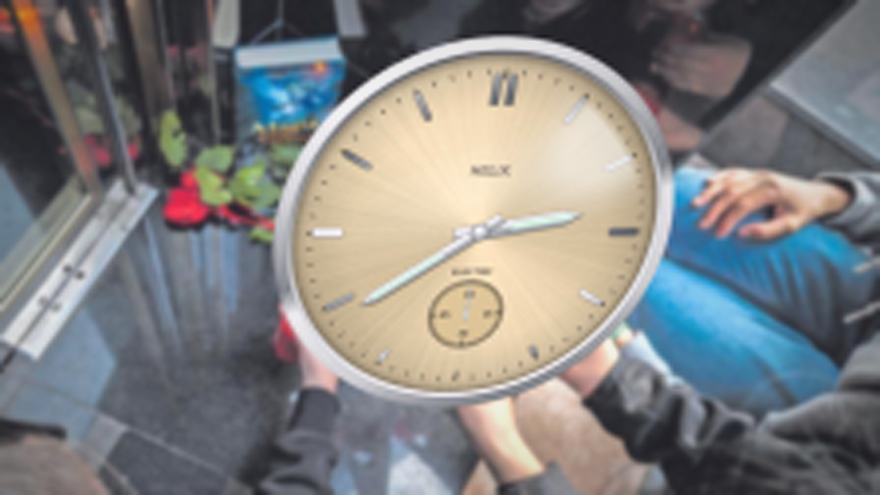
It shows 2.39
